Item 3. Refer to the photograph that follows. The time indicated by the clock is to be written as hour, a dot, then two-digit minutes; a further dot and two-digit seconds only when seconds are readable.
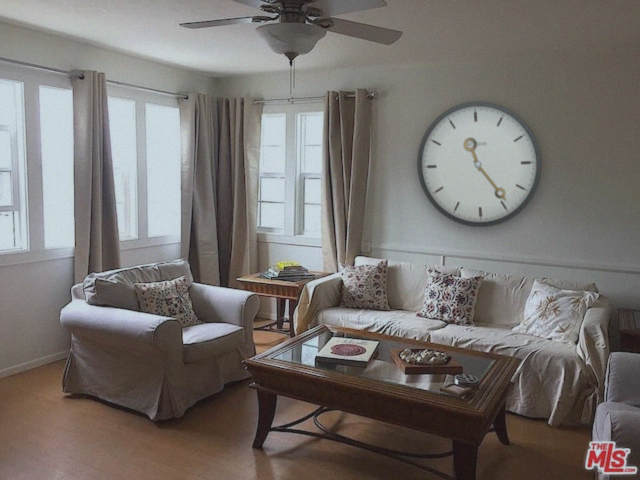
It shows 11.24
